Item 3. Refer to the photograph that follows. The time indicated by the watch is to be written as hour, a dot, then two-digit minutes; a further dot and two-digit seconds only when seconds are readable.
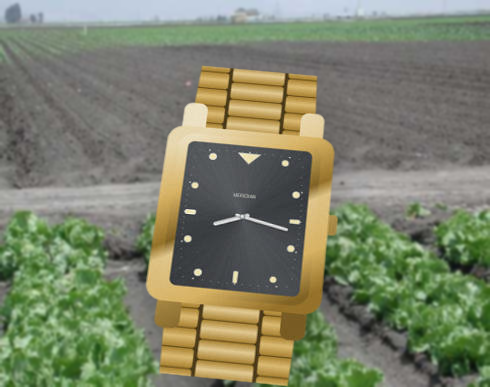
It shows 8.17
